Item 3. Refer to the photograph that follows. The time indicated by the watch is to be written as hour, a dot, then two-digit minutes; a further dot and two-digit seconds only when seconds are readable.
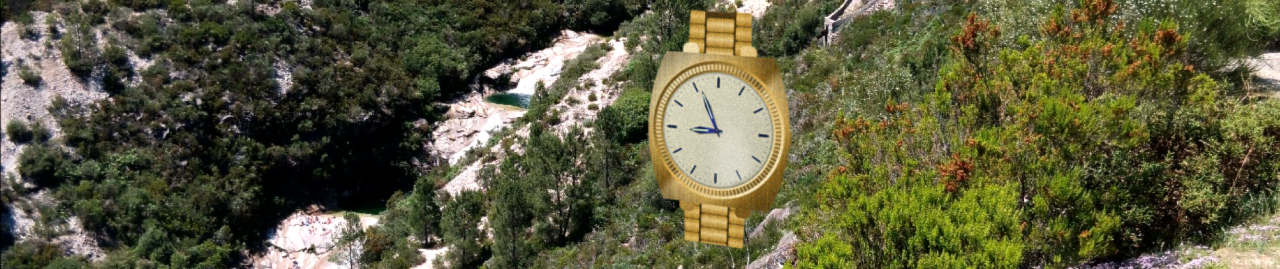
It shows 8.56
